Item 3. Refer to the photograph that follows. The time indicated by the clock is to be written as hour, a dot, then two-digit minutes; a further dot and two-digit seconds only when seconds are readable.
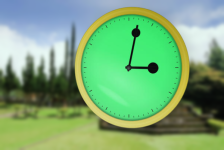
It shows 3.02
